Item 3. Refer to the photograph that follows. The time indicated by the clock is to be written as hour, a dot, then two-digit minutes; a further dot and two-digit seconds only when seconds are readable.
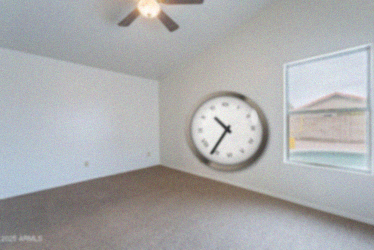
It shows 10.36
